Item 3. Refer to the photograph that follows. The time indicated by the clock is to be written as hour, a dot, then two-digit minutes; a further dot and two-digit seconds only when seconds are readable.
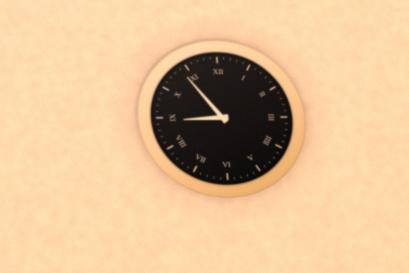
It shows 8.54
